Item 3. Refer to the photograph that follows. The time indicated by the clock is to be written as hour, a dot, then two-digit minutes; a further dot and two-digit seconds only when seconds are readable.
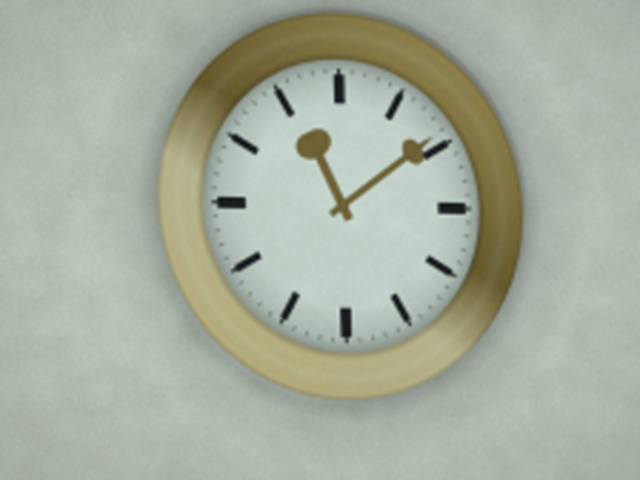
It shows 11.09
